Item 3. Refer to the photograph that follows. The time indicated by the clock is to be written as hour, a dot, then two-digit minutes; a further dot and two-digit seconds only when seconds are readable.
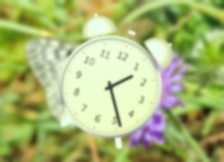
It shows 1.24
